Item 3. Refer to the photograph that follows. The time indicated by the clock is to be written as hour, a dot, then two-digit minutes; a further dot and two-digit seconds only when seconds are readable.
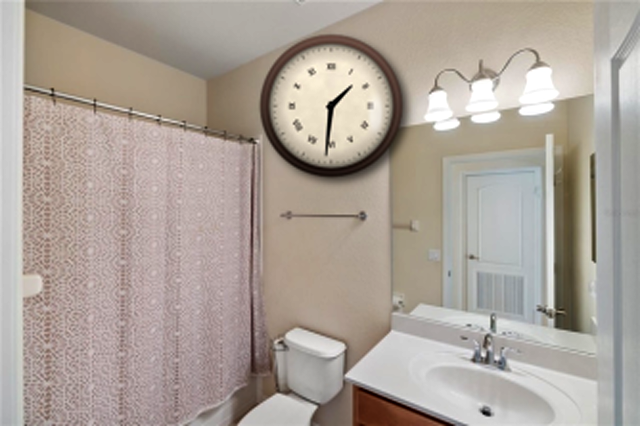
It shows 1.31
